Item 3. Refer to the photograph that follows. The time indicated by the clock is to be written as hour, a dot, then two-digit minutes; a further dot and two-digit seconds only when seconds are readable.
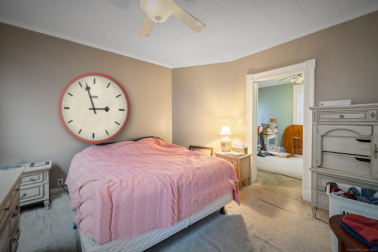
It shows 2.57
